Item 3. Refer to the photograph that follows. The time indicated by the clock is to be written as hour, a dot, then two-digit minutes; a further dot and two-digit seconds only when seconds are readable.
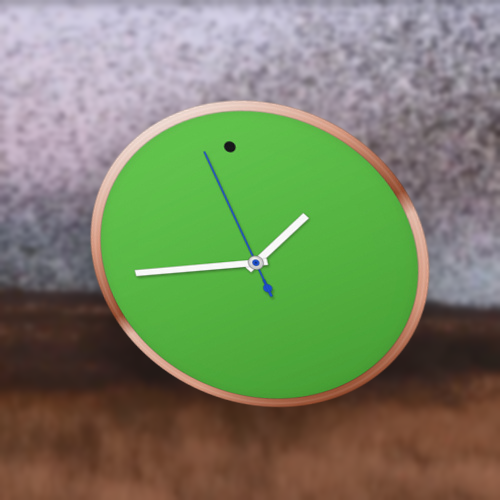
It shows 1.44.58
